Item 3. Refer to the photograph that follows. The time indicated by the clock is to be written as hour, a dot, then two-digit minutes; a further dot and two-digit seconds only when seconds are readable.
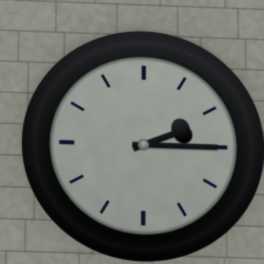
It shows 2.15
